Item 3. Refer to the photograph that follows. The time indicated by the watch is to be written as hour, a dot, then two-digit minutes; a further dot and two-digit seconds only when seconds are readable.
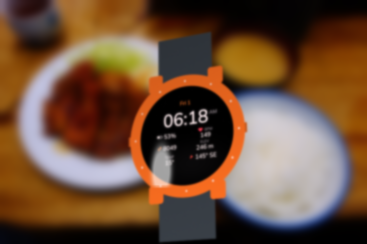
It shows 6.18
